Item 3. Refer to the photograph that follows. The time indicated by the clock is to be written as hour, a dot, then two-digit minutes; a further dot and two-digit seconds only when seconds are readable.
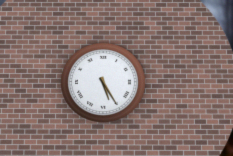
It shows 5.25
